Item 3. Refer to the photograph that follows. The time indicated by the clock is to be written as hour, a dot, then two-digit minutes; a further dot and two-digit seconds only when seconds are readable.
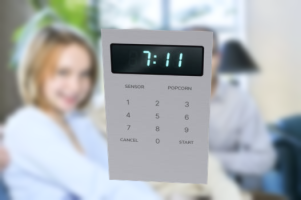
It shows 7.11
